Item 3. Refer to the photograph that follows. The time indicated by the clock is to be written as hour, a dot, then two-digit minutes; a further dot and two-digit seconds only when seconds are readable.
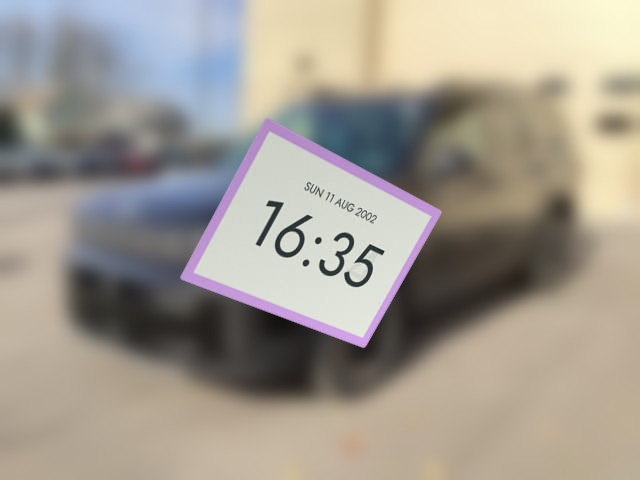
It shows 16.35
